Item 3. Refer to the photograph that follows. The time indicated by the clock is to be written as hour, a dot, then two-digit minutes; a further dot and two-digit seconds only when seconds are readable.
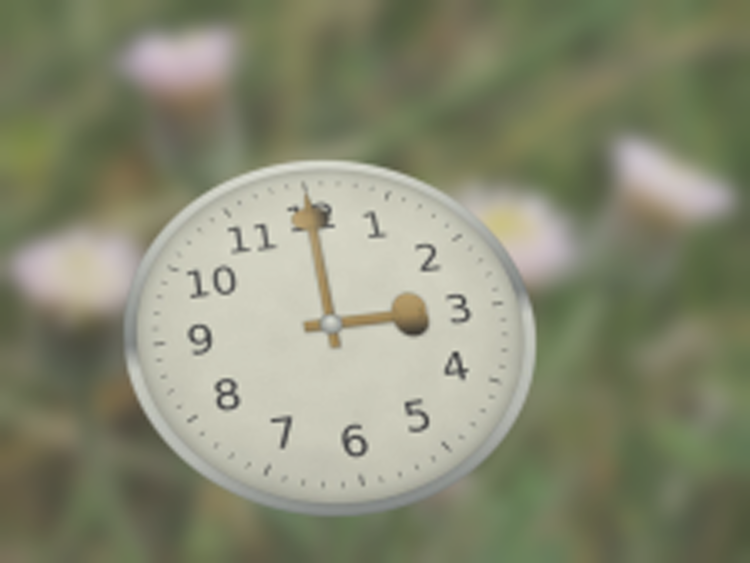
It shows 3.00
